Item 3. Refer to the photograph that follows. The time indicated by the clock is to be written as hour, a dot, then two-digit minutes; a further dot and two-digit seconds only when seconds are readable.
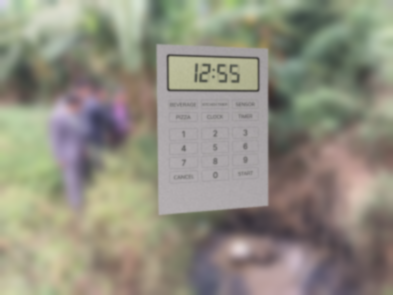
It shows 12.55
